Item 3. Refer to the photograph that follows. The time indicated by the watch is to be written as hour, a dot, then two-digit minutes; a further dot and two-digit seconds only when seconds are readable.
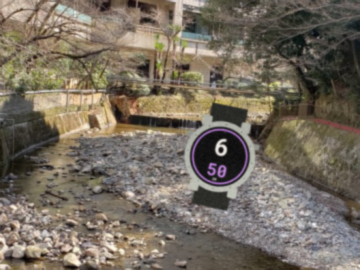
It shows 6.50
